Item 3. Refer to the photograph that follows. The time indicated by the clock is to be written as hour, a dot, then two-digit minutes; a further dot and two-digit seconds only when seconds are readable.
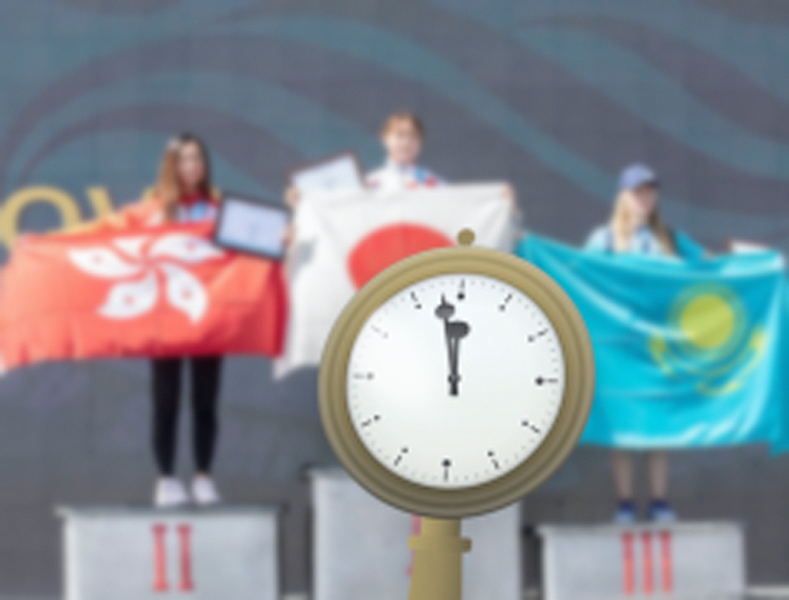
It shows 11.58
